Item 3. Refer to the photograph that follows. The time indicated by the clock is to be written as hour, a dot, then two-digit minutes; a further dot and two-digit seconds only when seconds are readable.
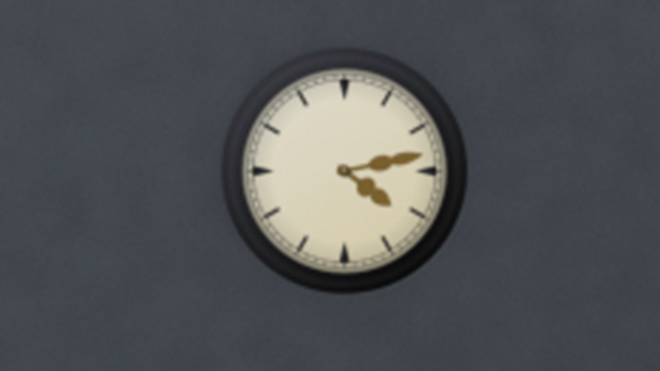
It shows 4.13
